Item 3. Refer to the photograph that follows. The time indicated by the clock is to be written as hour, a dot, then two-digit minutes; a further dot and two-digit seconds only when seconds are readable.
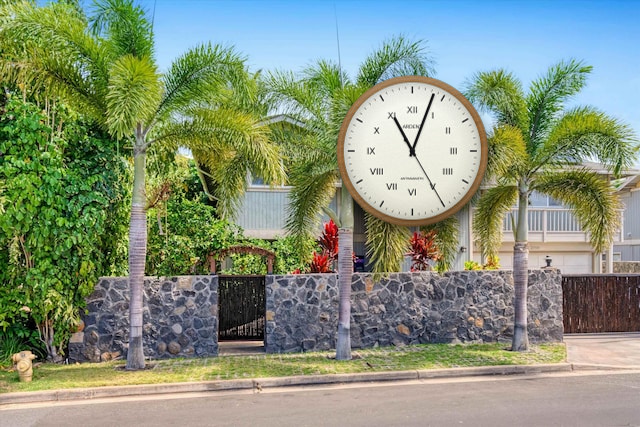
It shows 11.03.25
